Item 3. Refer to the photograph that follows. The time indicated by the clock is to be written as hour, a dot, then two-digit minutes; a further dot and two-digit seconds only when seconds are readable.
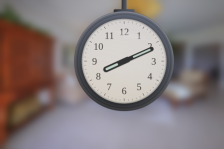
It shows 8.11
